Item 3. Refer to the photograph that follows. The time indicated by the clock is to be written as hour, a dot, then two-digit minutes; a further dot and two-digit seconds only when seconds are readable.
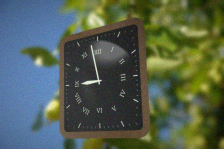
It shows 8.58
